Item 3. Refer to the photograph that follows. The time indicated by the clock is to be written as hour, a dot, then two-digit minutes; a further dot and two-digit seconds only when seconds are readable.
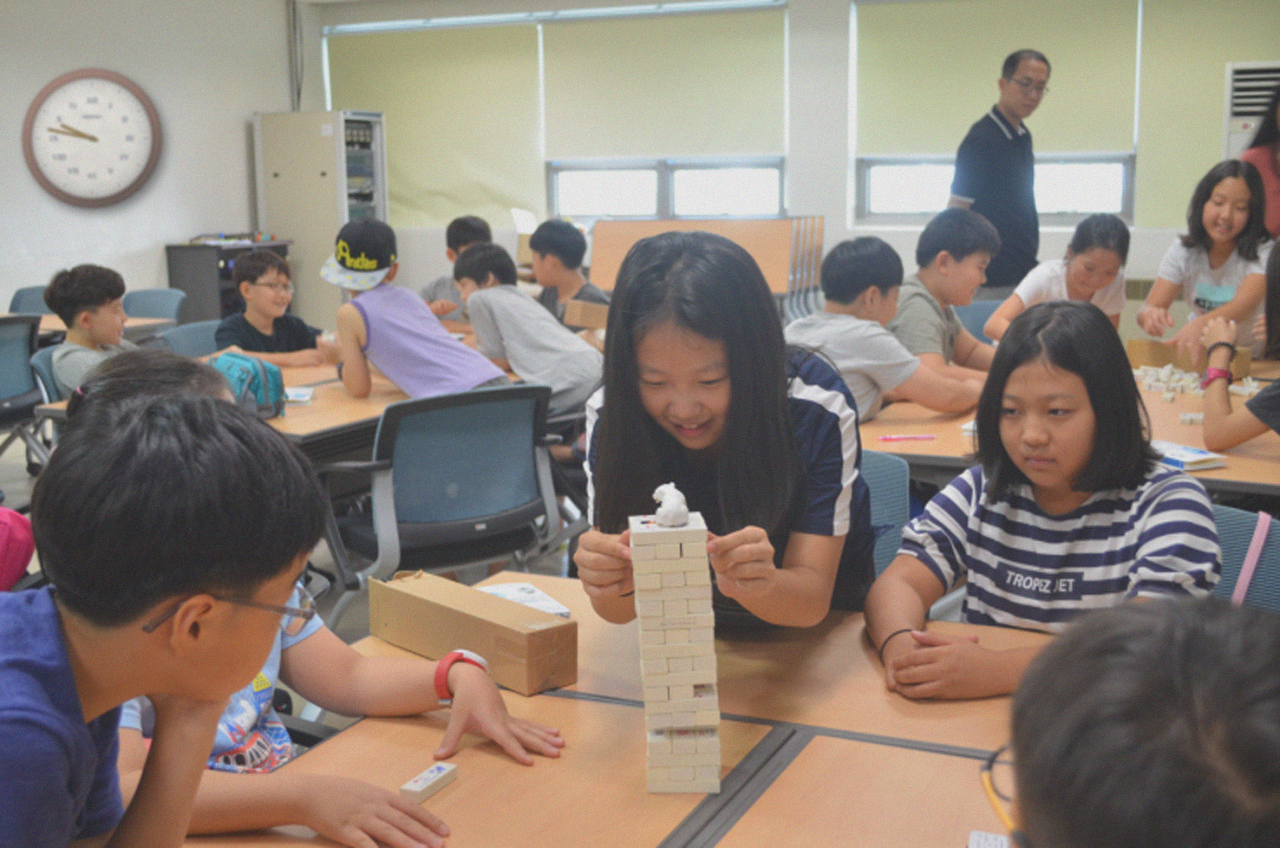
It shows 9.47
